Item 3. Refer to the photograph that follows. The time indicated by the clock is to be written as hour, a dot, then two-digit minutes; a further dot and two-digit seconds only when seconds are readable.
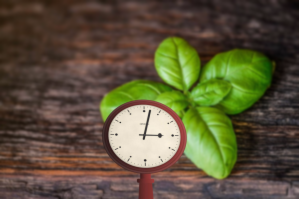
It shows 3.02
